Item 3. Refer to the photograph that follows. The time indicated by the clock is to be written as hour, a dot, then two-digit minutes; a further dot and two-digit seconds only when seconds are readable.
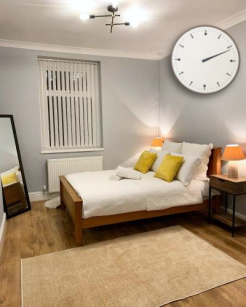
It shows 2.11
